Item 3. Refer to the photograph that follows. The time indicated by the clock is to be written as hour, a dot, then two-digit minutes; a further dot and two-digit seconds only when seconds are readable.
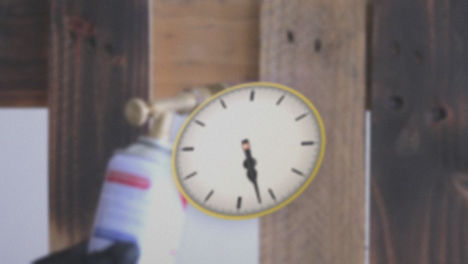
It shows 5.27
